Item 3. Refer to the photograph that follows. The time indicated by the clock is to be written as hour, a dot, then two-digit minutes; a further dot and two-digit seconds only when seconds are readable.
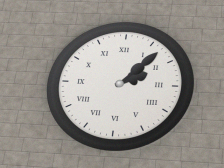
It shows 2.07
